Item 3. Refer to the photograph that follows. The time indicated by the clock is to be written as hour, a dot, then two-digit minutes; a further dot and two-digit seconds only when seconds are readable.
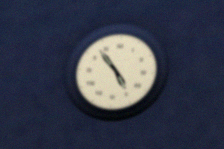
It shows 4.53
